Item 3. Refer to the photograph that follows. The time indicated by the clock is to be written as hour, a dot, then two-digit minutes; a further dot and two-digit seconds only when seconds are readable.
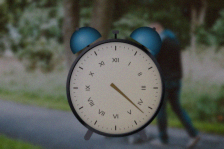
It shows 4.22
